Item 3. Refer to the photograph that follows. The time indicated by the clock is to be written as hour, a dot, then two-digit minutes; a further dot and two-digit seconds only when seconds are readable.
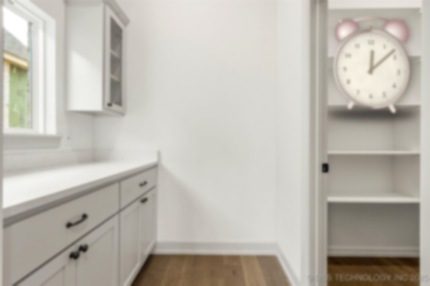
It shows 12.08
